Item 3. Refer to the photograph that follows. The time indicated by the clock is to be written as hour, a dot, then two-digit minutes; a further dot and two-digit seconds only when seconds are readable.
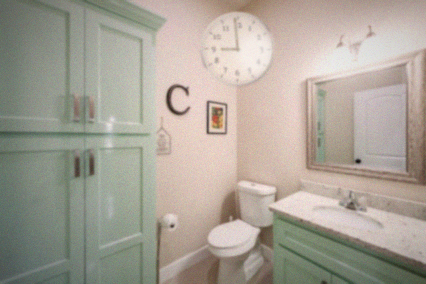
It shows 8.59
